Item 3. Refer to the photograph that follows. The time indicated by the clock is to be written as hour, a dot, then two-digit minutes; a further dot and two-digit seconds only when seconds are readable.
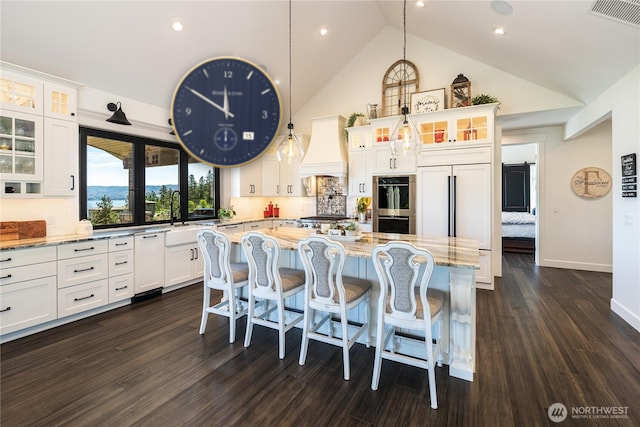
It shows 11.50
